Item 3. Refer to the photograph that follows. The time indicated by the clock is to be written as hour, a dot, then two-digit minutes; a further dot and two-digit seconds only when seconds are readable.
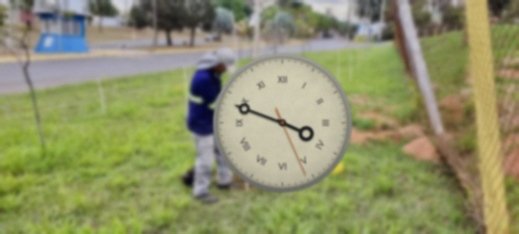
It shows 3.48.26
